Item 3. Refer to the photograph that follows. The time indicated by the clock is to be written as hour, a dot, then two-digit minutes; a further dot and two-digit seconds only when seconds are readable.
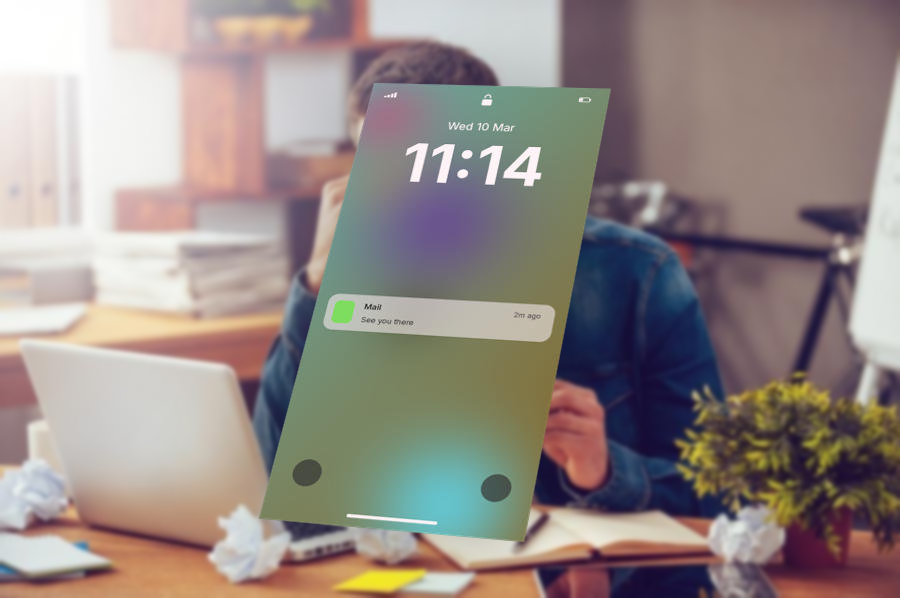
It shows 11.14
